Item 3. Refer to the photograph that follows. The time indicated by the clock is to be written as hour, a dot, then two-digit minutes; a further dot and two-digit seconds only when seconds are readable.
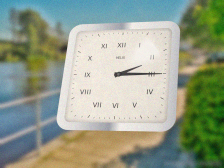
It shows 2.15
